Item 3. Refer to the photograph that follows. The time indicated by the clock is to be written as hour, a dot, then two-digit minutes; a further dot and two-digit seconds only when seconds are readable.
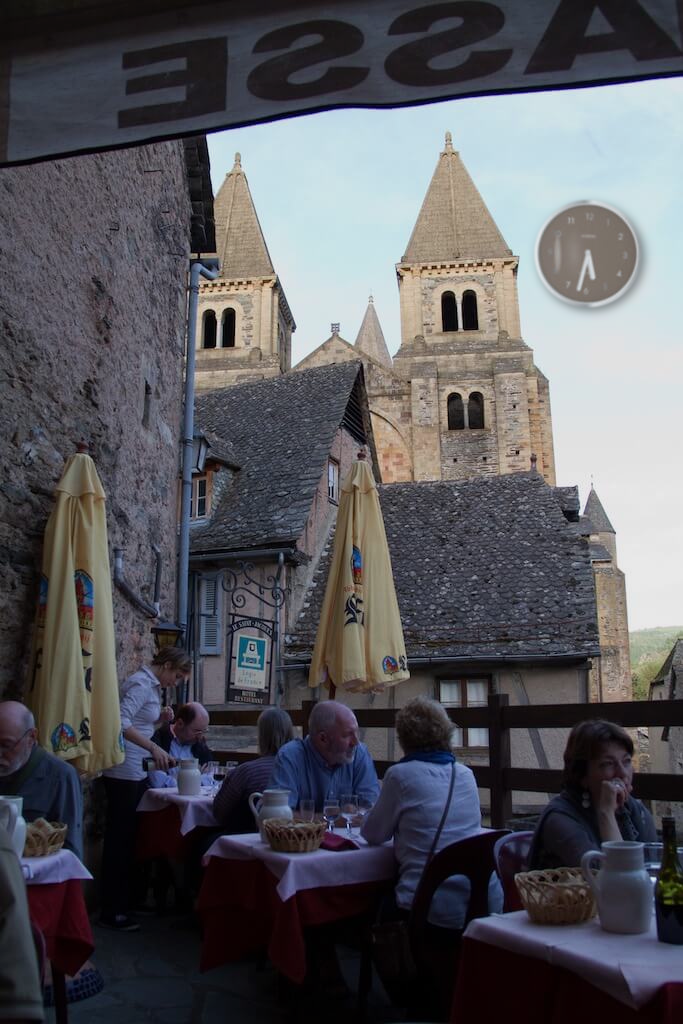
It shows 5.32
